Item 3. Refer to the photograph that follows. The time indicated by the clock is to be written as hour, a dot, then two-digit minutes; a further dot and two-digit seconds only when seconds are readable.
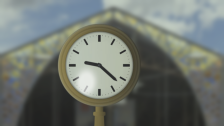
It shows 9.22
